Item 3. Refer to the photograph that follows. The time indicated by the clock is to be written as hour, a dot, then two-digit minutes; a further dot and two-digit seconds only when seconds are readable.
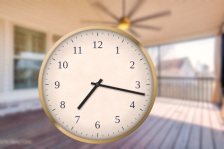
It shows 7.17
